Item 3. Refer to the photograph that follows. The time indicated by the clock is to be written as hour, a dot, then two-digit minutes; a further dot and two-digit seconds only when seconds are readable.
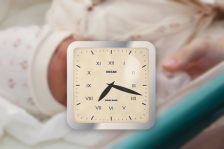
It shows 7.18
